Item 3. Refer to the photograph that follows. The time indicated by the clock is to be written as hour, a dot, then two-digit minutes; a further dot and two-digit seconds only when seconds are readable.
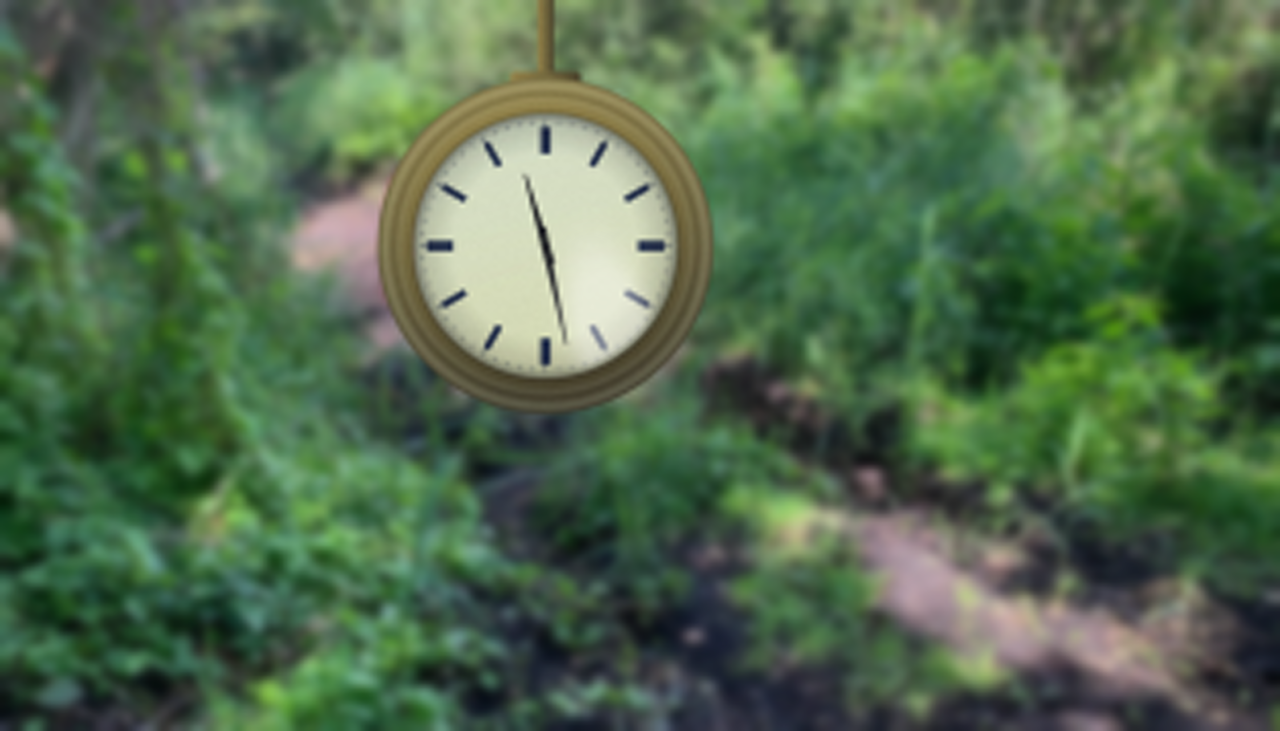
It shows 11.28
